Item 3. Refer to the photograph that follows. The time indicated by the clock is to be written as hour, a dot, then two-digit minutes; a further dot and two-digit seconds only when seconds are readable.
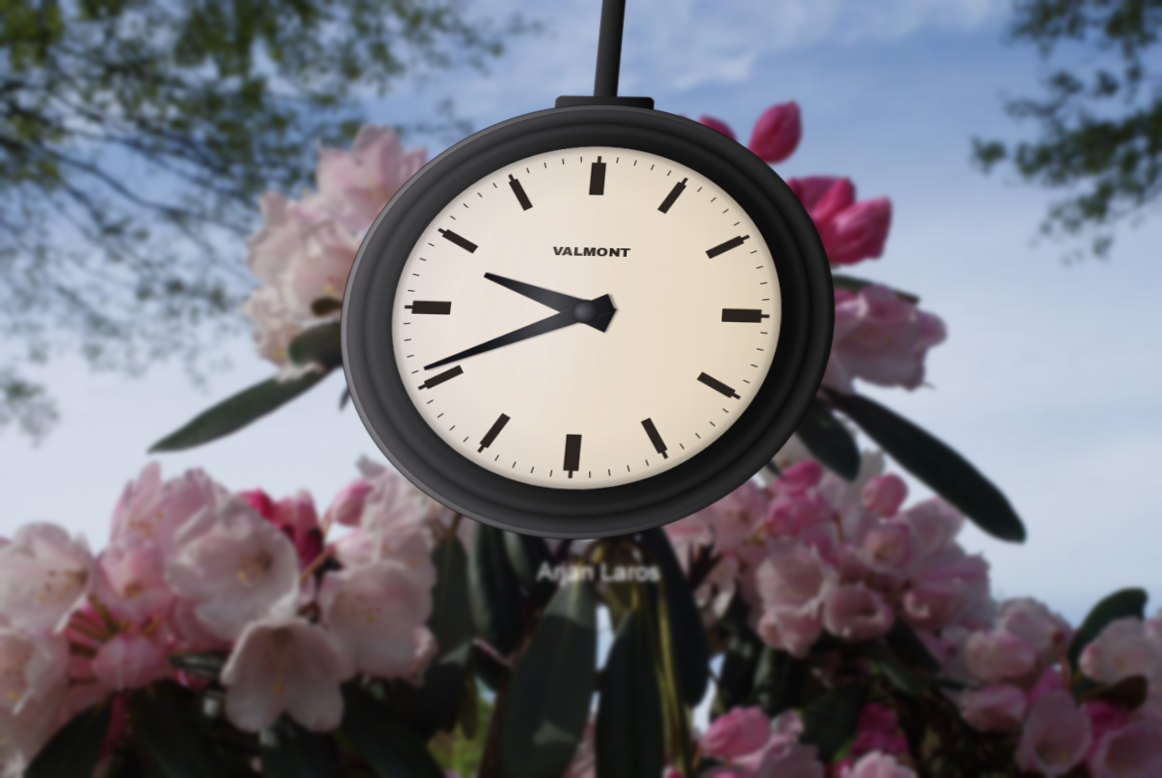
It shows 9.41
